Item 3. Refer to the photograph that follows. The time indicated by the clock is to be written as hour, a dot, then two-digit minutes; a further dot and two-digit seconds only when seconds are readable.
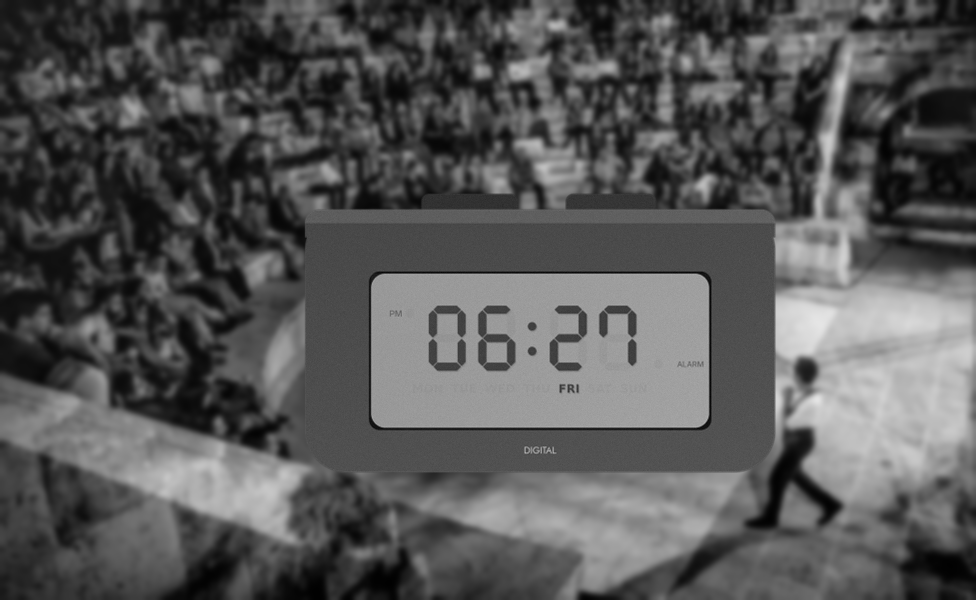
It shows 6.27
